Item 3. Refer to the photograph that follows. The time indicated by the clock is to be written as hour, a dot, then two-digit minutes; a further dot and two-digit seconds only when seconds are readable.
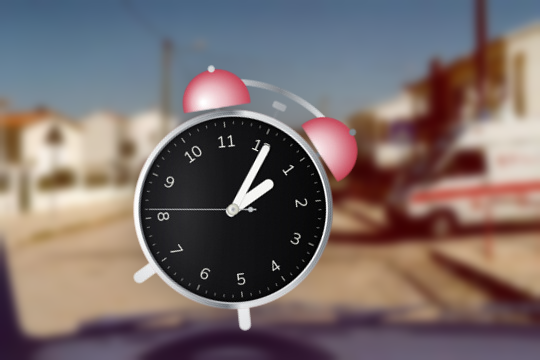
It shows 1.00.41
